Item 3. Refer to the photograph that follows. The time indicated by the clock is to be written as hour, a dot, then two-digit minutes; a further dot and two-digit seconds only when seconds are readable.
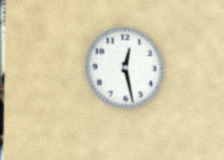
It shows 12.28
